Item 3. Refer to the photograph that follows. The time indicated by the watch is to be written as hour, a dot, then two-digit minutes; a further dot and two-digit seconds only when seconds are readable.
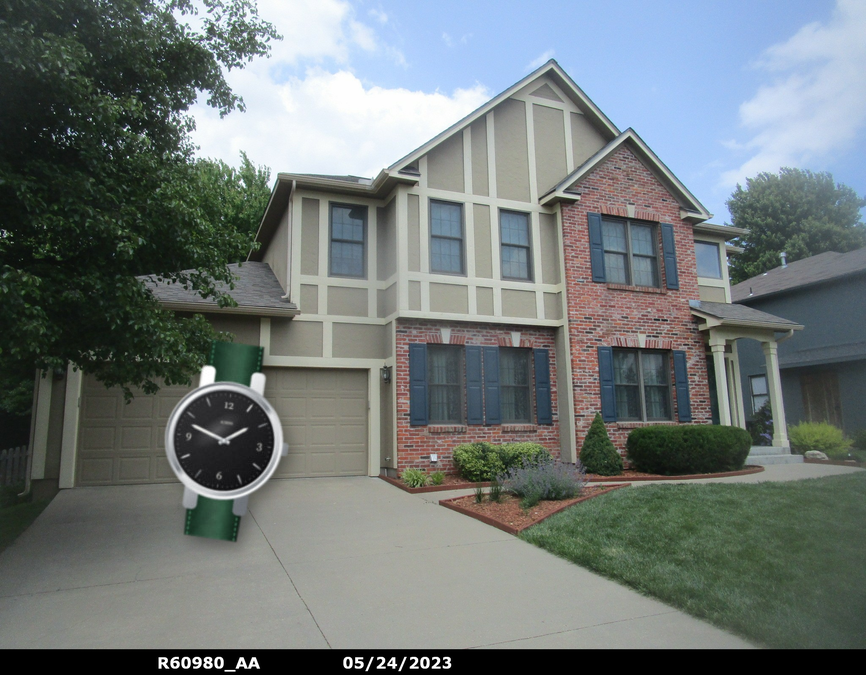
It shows 1.48
